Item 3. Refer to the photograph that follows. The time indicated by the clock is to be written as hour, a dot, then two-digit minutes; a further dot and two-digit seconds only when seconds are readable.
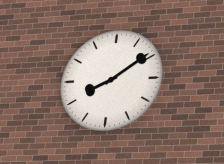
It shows 8.09
